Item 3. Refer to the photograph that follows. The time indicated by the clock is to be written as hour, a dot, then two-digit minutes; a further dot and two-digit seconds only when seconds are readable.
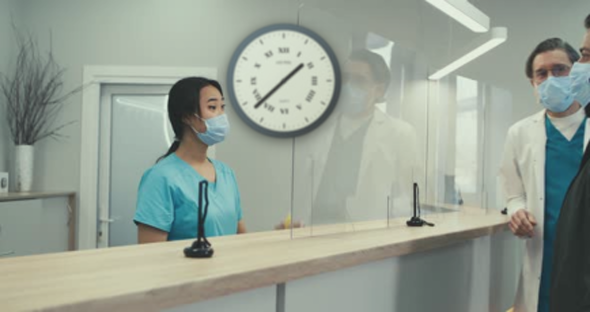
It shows 1.38
